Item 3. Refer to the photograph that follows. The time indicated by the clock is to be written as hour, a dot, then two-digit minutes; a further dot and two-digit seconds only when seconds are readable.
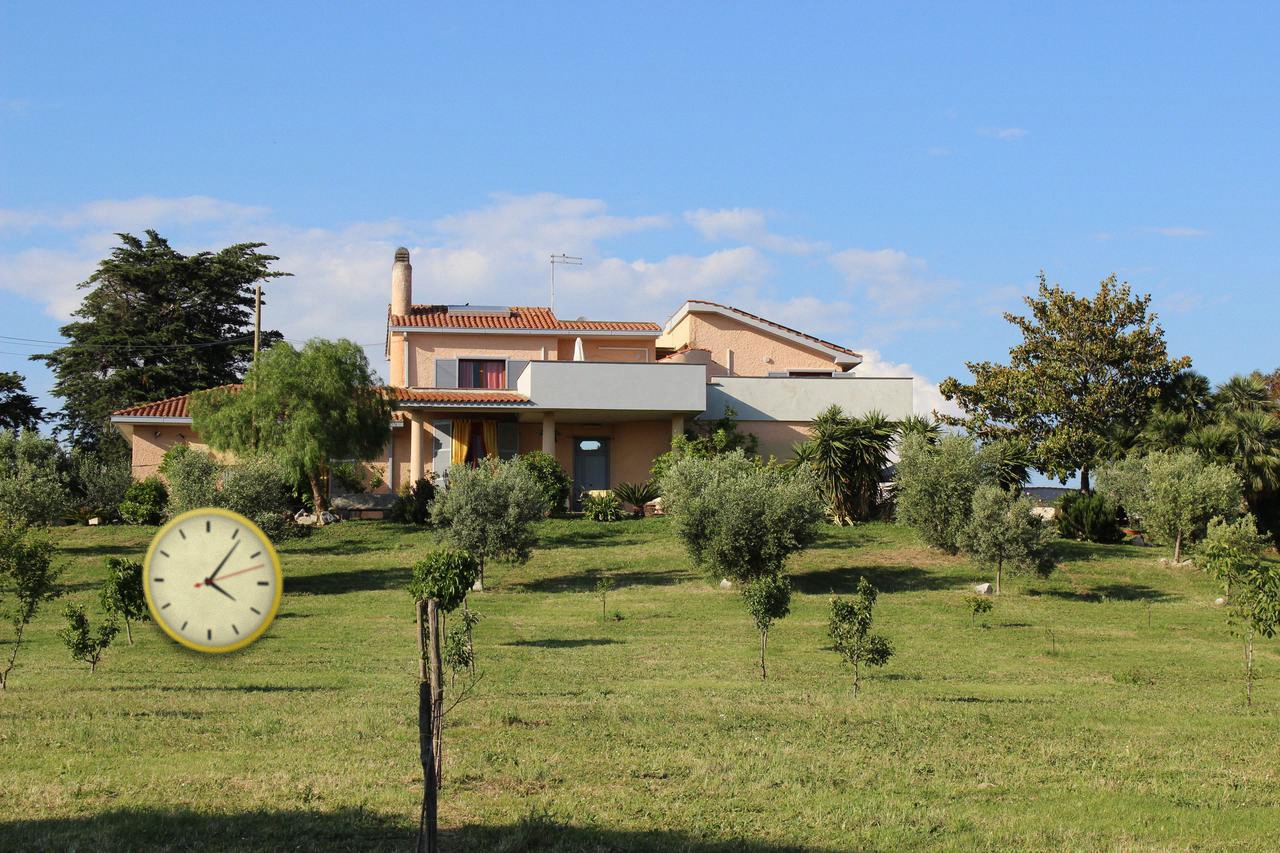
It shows 4.06.12
